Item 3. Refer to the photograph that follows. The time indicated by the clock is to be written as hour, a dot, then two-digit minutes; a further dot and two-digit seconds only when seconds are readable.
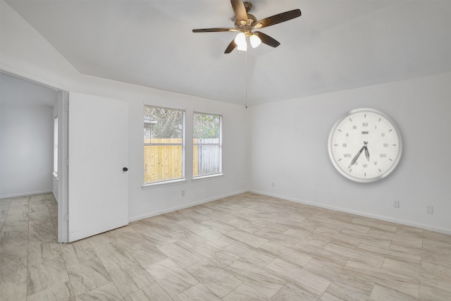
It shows 5.36
